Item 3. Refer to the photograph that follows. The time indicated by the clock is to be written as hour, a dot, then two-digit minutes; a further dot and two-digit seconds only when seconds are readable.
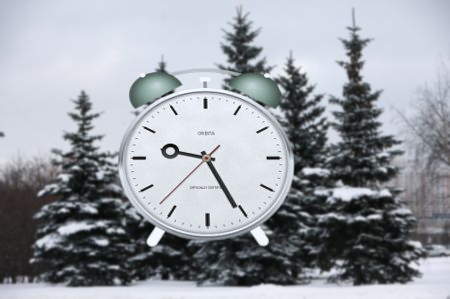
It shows 9.25.37
